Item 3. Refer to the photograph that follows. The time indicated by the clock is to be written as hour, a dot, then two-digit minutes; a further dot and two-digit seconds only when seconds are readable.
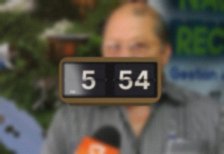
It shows 5.54
